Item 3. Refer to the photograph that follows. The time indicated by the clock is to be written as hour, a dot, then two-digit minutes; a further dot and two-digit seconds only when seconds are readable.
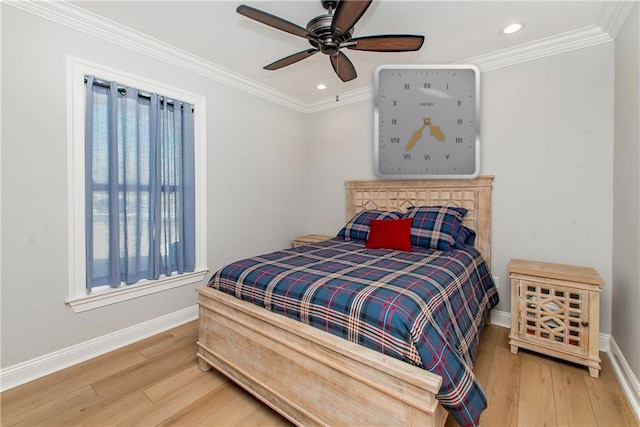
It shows 4.36
